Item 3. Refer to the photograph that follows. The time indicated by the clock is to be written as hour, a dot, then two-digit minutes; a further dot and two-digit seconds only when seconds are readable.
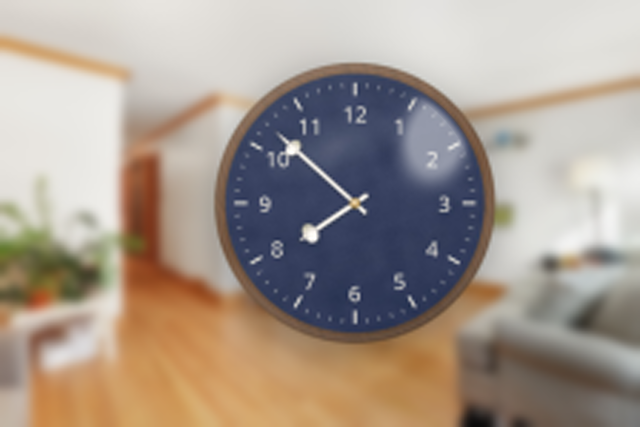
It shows 7.52
